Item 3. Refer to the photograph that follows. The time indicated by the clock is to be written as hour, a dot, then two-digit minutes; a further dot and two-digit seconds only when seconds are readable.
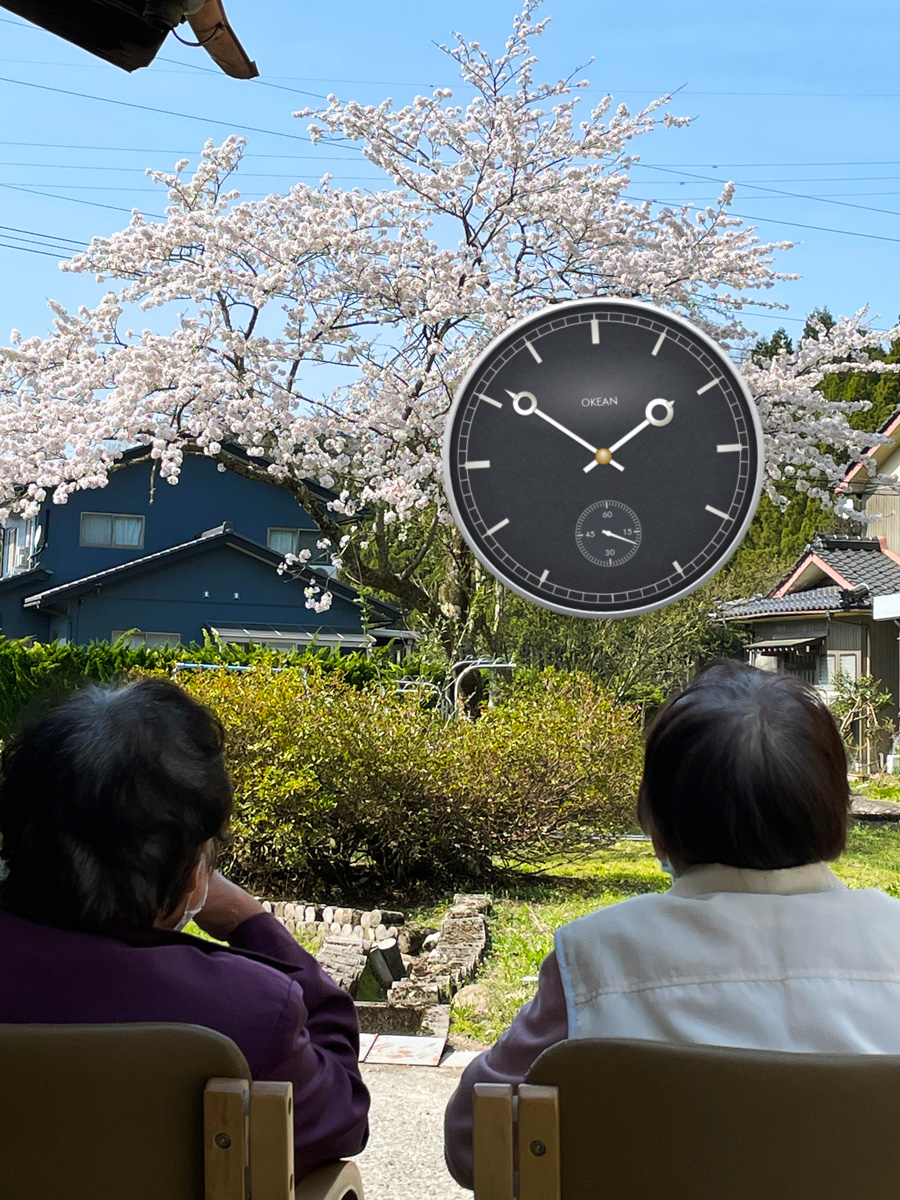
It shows 1.51.19
